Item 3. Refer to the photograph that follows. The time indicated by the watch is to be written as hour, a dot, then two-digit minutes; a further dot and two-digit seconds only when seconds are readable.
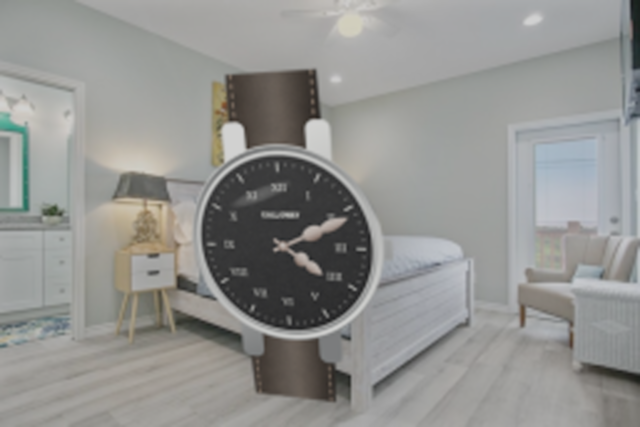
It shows 4.11
